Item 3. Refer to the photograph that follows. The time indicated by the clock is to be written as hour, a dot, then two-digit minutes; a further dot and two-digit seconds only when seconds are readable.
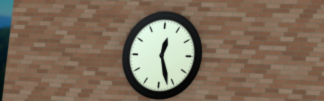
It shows 12.27
